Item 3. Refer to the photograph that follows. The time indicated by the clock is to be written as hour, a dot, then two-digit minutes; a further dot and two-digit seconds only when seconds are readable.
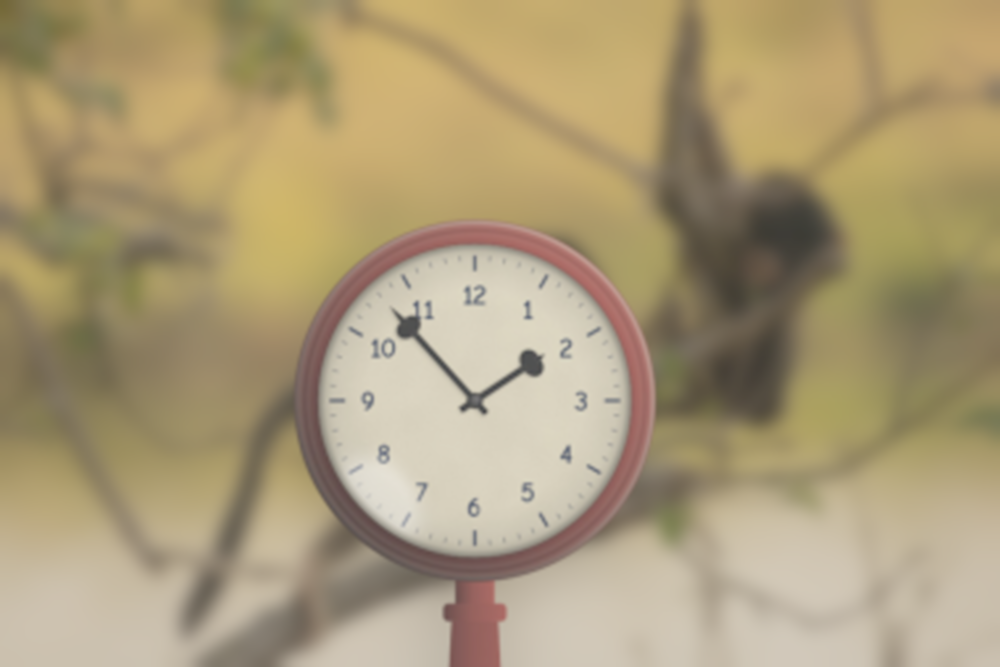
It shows 1.53
